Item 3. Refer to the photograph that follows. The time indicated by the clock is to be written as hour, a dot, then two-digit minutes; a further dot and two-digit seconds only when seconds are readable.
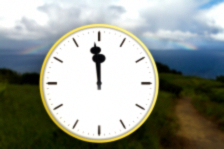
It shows 11.59
